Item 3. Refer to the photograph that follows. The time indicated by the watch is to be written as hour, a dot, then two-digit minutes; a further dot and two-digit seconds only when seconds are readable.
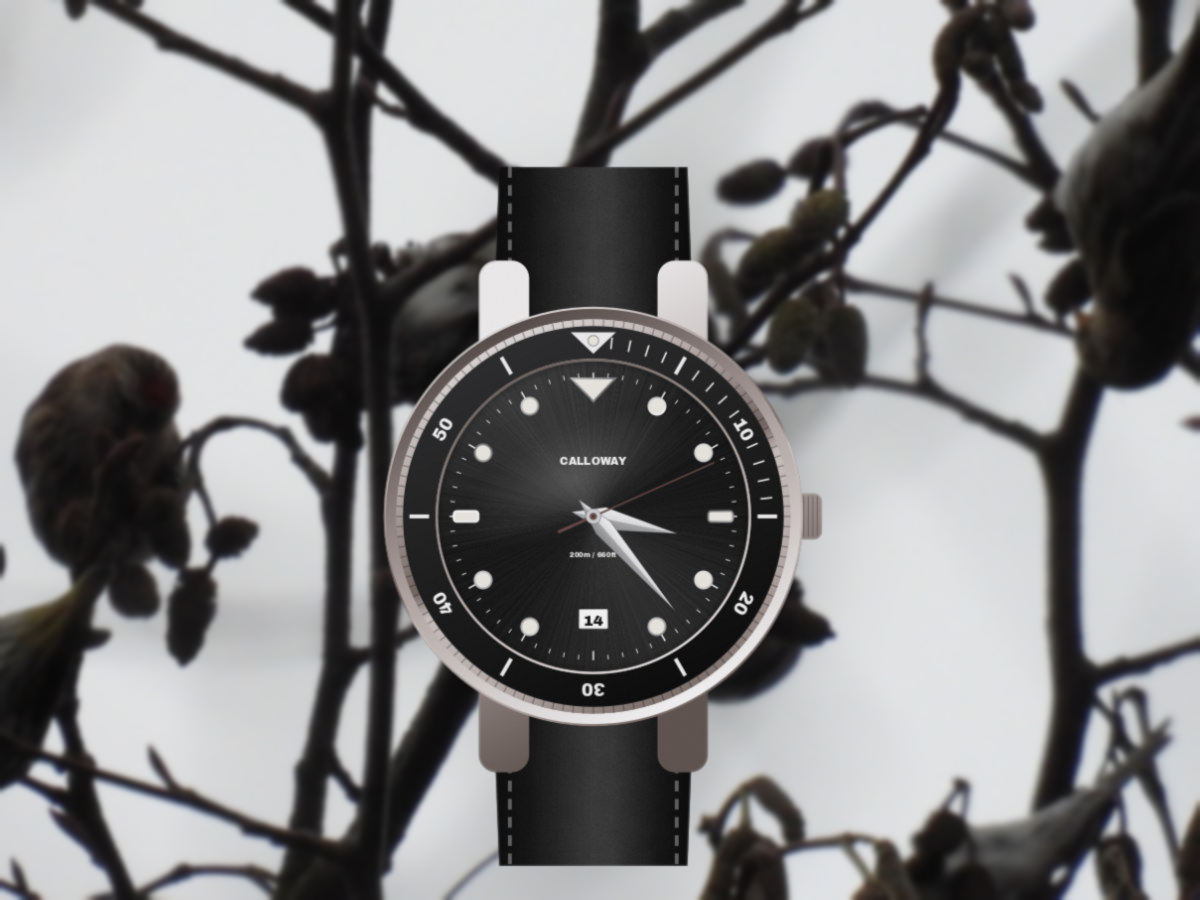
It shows 3.23.11
